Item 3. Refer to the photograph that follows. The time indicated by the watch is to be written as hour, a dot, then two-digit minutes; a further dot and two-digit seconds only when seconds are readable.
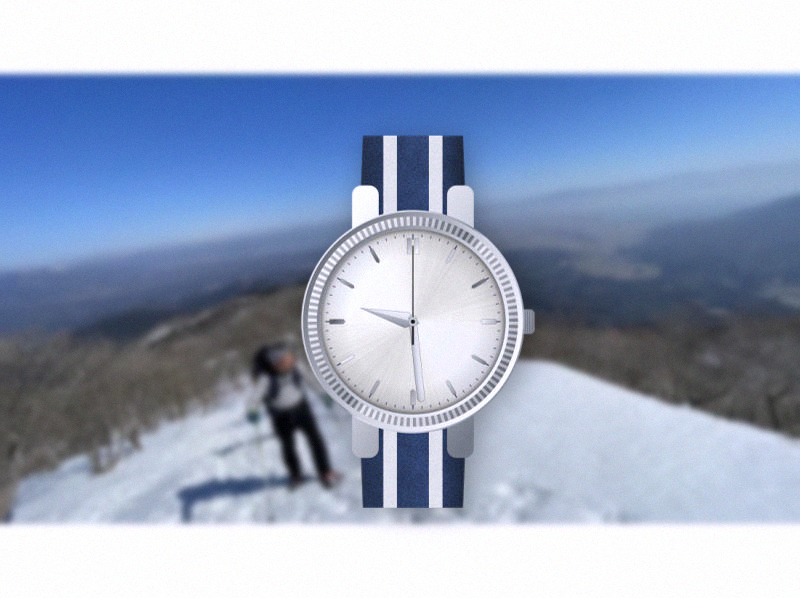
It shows 9.29.00
